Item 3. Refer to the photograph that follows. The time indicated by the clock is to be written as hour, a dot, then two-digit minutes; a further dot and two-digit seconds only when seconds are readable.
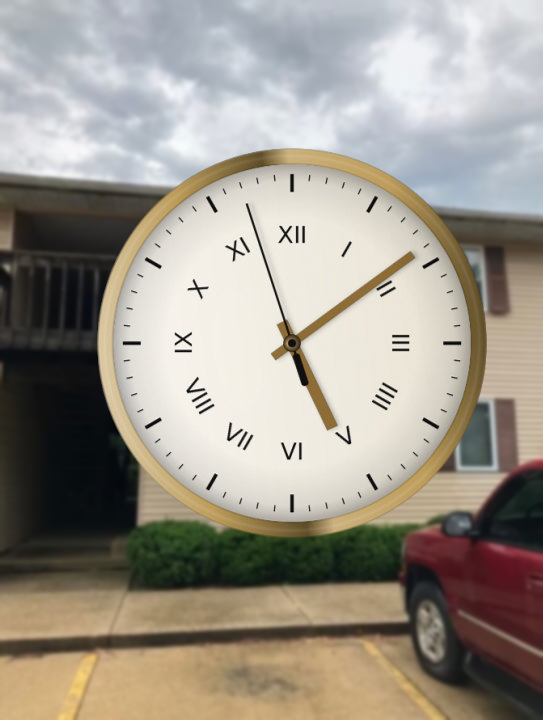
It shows 5.08.57
